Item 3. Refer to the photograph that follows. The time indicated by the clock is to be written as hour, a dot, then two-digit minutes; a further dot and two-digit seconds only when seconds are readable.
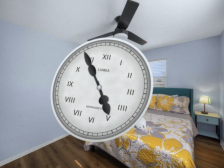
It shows 4.54
